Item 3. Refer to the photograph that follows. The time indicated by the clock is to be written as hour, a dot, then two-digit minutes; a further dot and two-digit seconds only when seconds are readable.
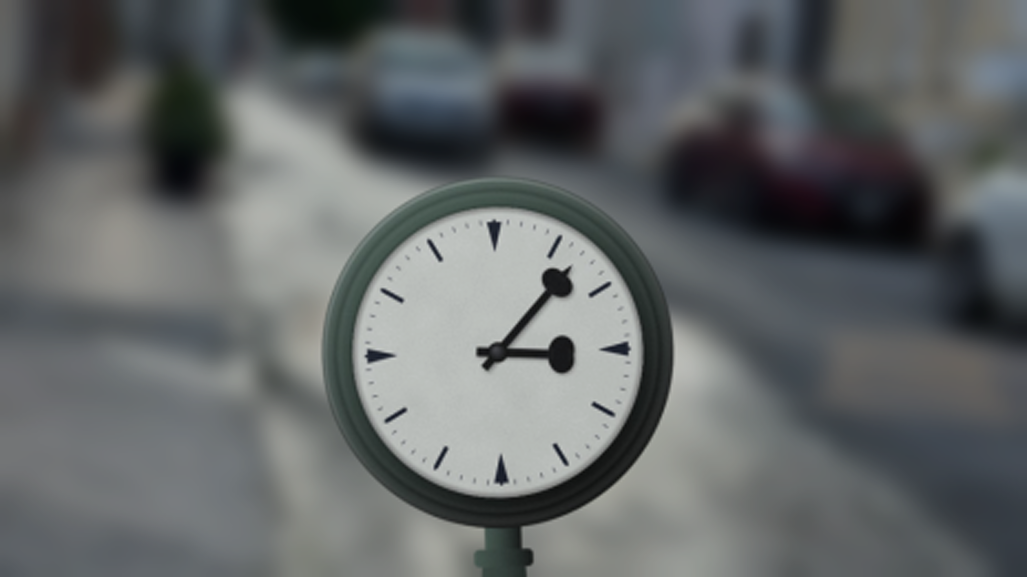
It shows 3.07
